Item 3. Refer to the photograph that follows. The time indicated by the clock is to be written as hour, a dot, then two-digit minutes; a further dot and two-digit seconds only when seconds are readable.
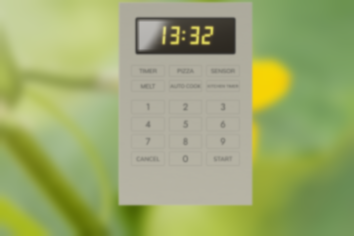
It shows 13.32
